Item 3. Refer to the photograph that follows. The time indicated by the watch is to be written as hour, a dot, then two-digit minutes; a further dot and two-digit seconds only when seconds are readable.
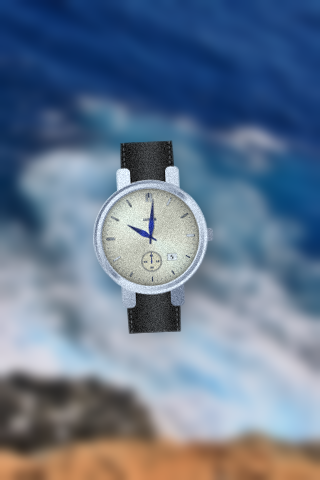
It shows 10.01
